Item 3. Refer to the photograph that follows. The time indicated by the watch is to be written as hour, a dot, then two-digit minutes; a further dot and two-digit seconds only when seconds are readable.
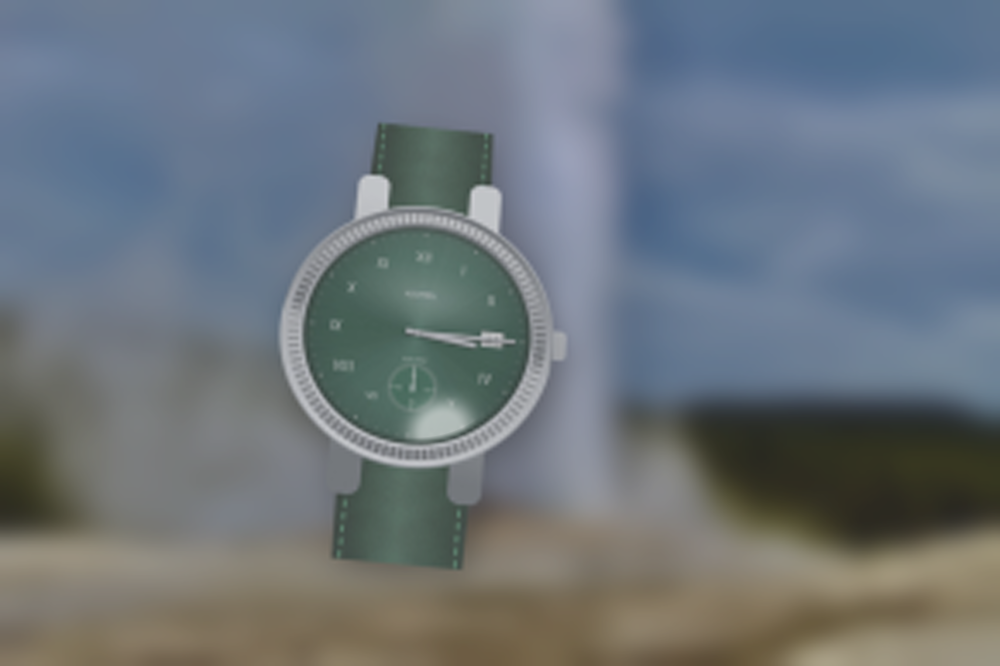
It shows 3.15
